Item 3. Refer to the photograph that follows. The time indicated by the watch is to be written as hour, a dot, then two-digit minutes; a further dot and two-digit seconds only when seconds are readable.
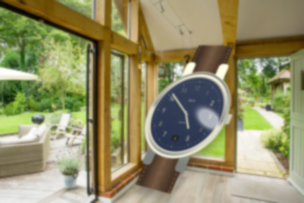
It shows 4.51
